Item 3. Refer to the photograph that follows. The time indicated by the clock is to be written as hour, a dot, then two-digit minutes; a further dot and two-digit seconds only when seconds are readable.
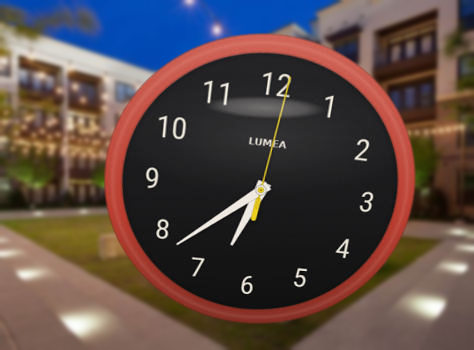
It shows 6.38.01
